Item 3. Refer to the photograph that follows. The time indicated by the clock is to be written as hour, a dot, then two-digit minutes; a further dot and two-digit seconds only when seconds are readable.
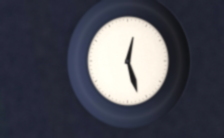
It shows 12.27
